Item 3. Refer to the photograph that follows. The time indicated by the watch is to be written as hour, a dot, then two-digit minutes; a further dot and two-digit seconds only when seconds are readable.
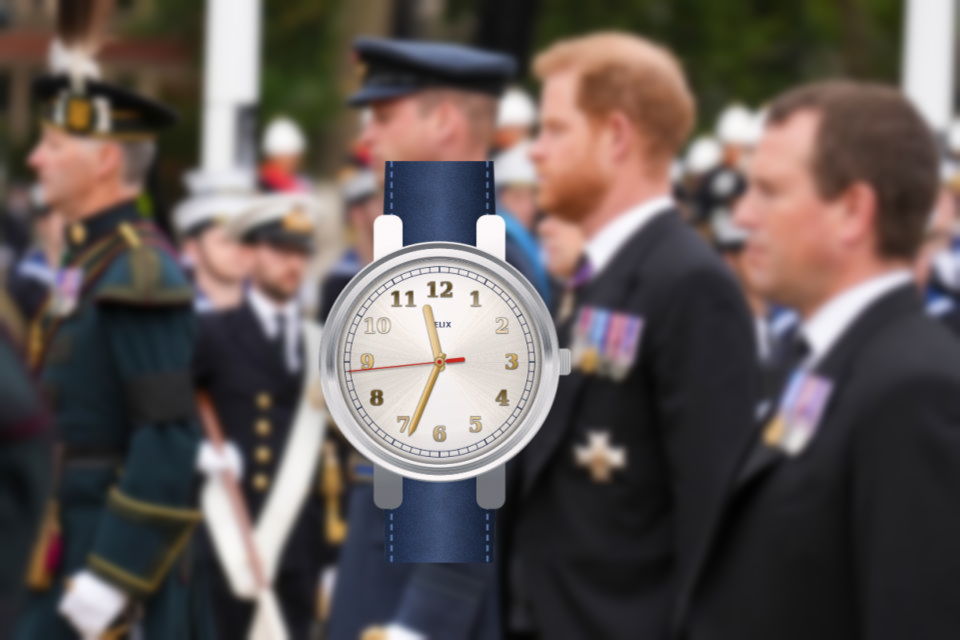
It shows 11.33.44
